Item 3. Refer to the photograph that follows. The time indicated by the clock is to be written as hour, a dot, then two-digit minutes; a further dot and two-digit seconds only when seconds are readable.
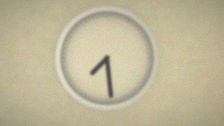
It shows 7.29
